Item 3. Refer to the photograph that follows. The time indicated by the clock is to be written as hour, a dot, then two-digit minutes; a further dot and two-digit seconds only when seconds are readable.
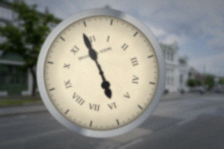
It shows 5.59
